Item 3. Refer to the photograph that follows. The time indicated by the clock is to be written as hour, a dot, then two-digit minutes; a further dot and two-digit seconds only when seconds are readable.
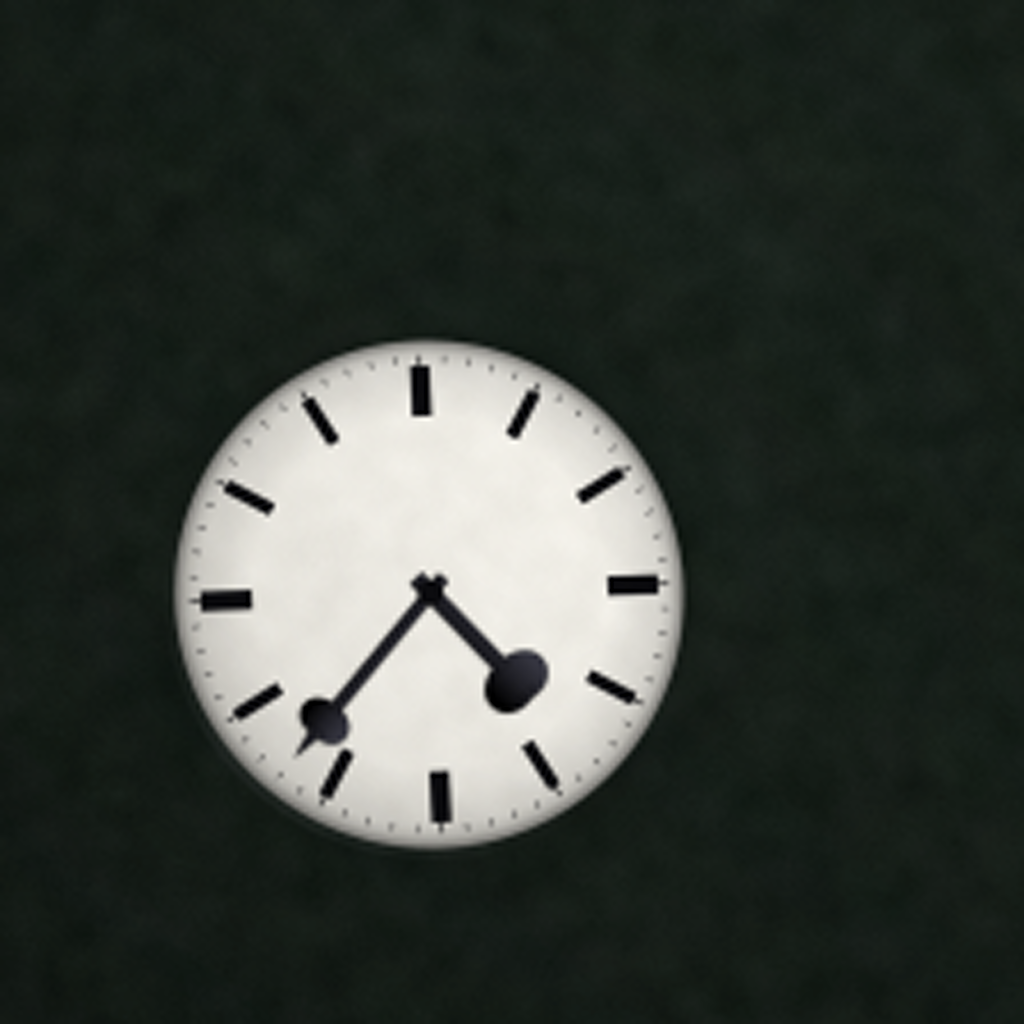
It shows 4.37
